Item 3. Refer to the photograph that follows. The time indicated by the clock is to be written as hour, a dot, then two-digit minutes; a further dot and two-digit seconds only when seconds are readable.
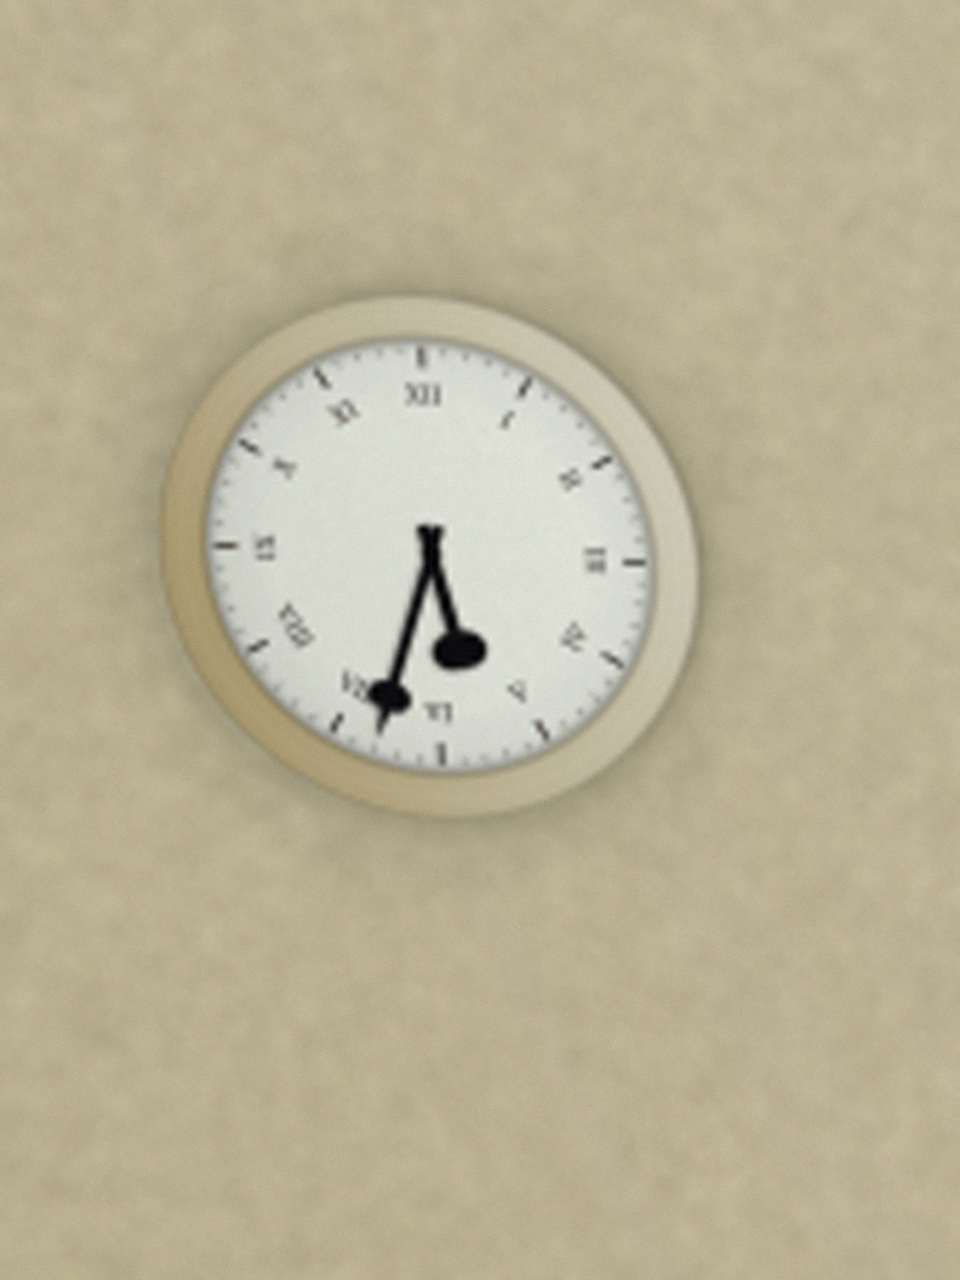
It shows 5.33
